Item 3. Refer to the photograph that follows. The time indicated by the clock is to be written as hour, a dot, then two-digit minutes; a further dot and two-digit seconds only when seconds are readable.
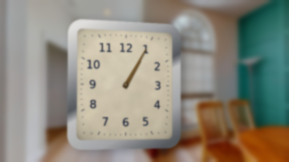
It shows 1.05
